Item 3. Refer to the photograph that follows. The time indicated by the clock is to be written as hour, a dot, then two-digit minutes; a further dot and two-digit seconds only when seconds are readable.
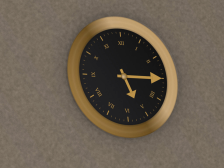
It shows 5.15
